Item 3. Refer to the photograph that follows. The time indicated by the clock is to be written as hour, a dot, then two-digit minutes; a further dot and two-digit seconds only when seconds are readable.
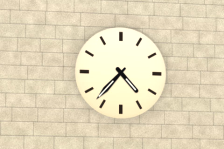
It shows 4.37
